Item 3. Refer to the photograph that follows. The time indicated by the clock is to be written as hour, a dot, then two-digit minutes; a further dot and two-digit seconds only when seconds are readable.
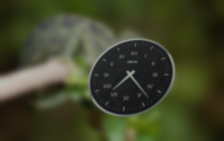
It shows 7.23
